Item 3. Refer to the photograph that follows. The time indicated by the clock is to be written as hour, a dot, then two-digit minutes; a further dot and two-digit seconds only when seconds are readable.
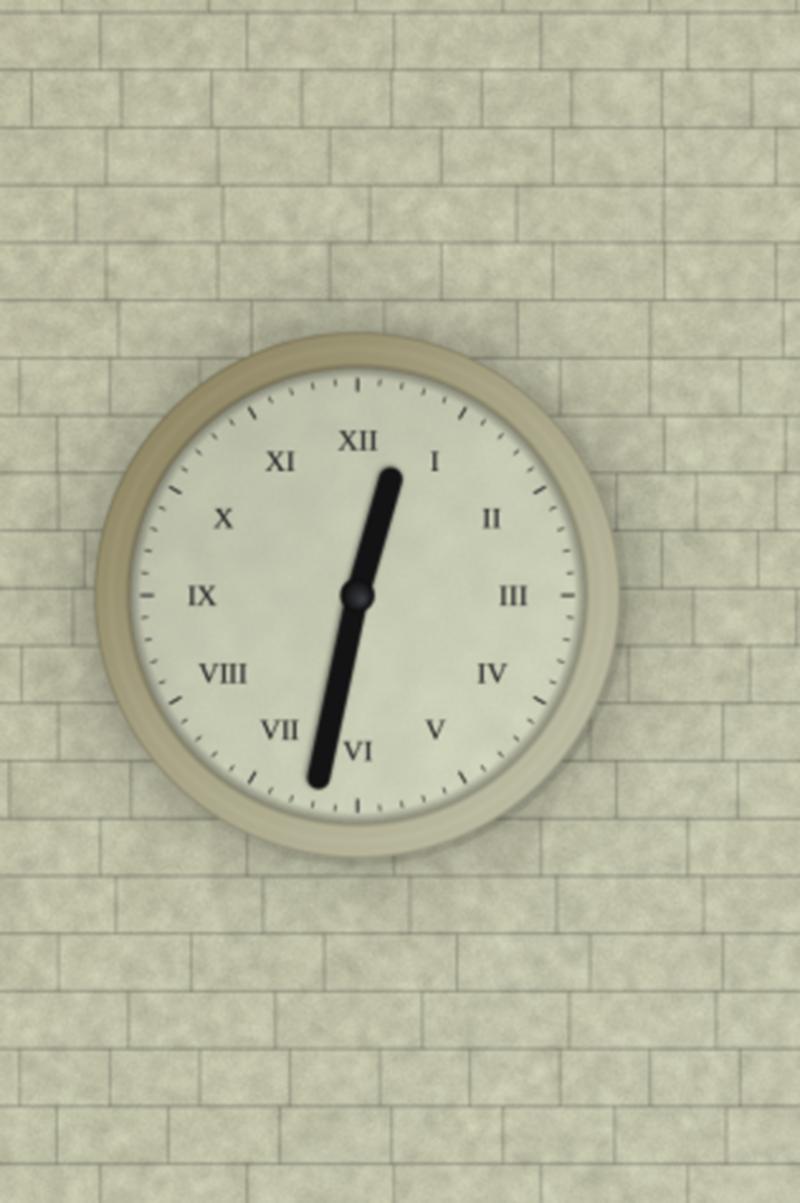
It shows 12.32
